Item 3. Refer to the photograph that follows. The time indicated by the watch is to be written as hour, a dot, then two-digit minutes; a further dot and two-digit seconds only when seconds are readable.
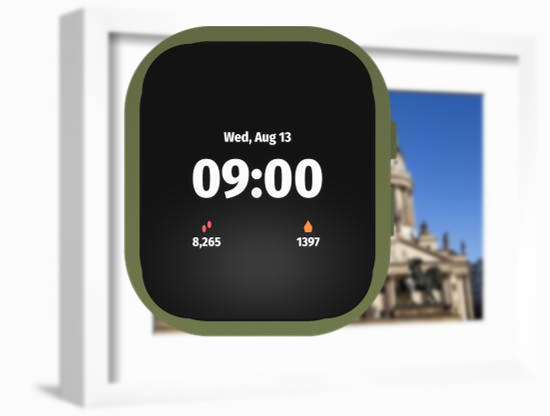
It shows 9.00
